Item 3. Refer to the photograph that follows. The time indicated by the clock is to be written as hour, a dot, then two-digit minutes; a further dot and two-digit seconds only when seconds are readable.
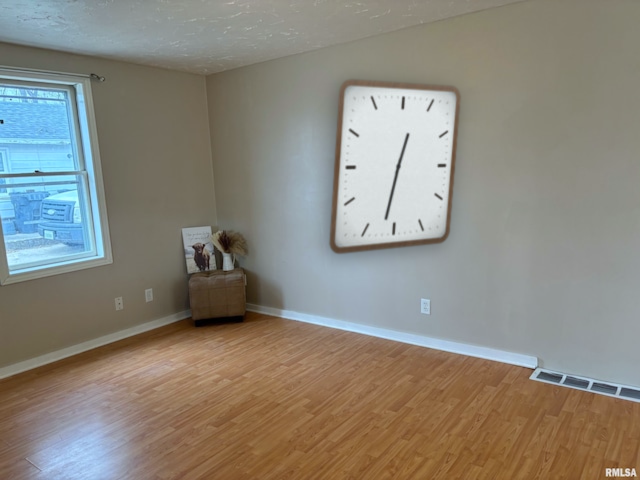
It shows 12.32
